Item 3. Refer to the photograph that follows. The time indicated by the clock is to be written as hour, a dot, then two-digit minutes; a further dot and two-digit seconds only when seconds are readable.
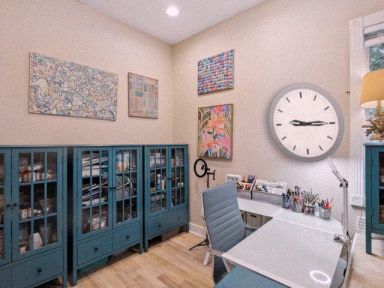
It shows 9.15
